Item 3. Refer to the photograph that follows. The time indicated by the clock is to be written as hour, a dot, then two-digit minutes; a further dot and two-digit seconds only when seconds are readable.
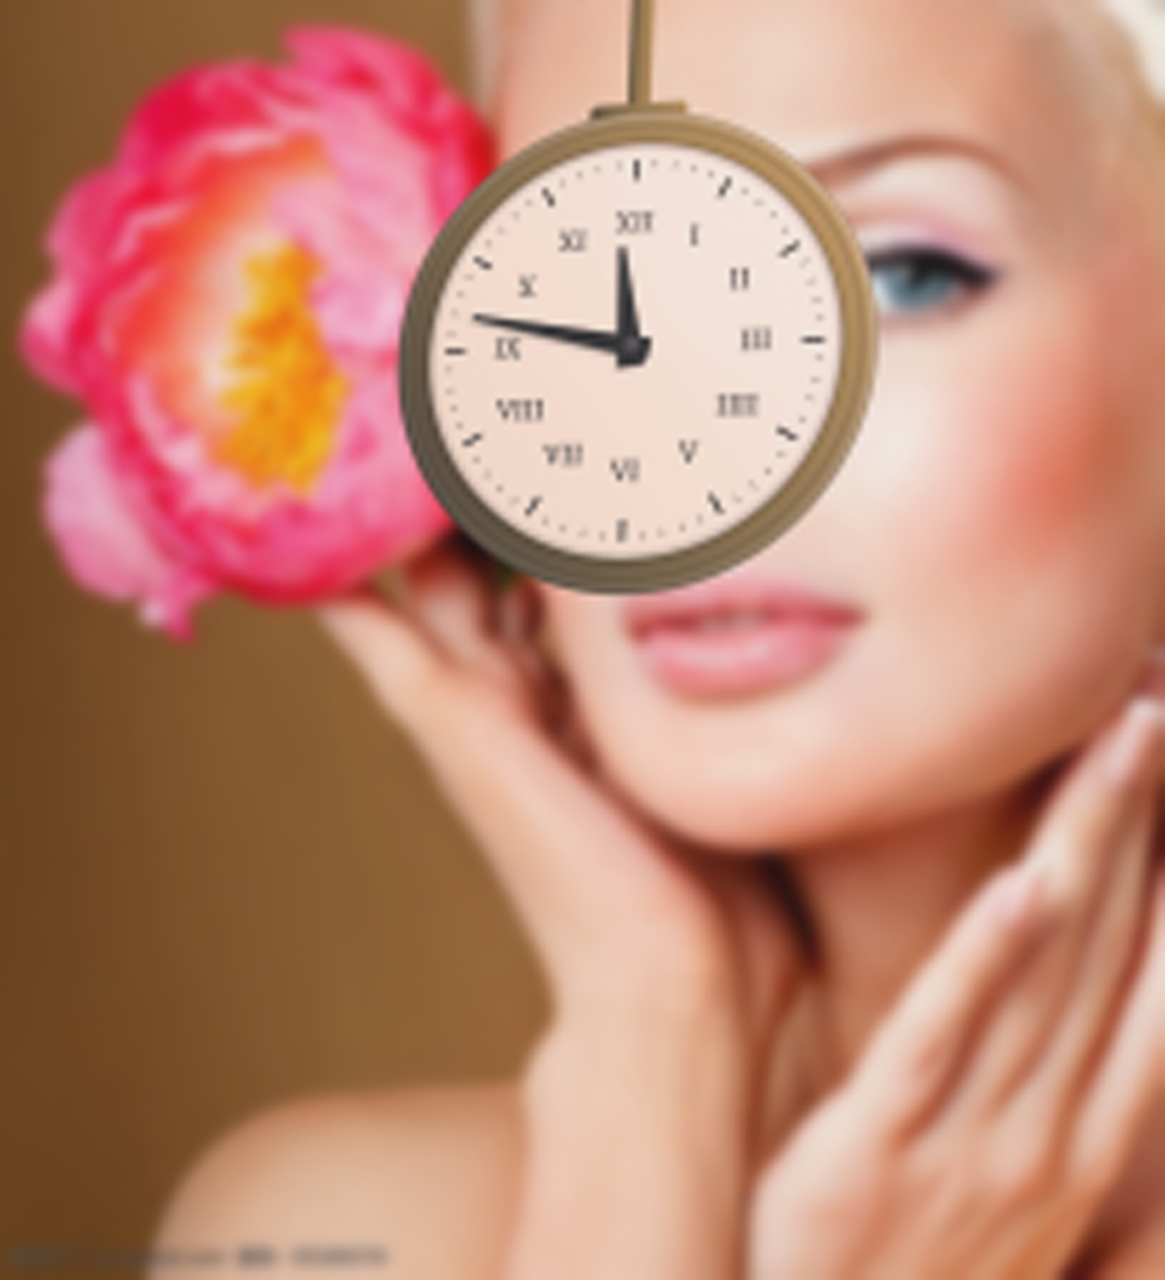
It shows 11.47
